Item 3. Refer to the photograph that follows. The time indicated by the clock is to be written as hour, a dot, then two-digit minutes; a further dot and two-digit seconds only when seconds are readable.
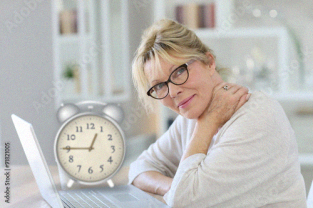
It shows 12.45
